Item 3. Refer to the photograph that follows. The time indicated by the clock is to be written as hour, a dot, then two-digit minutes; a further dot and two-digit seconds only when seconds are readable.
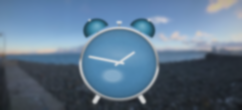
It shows 1.47
